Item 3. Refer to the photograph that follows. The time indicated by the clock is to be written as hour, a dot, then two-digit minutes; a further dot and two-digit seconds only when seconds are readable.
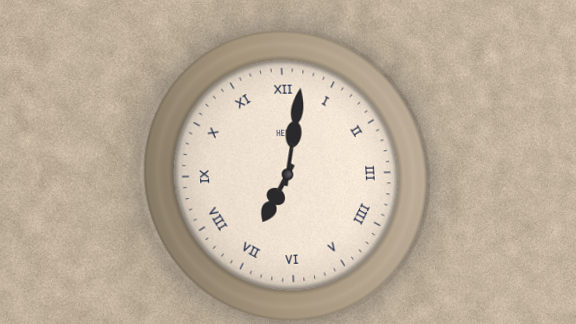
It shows 7.02
